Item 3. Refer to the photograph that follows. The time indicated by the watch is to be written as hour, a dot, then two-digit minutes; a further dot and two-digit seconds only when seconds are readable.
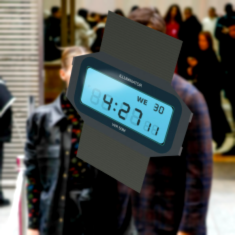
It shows 4.27.11
